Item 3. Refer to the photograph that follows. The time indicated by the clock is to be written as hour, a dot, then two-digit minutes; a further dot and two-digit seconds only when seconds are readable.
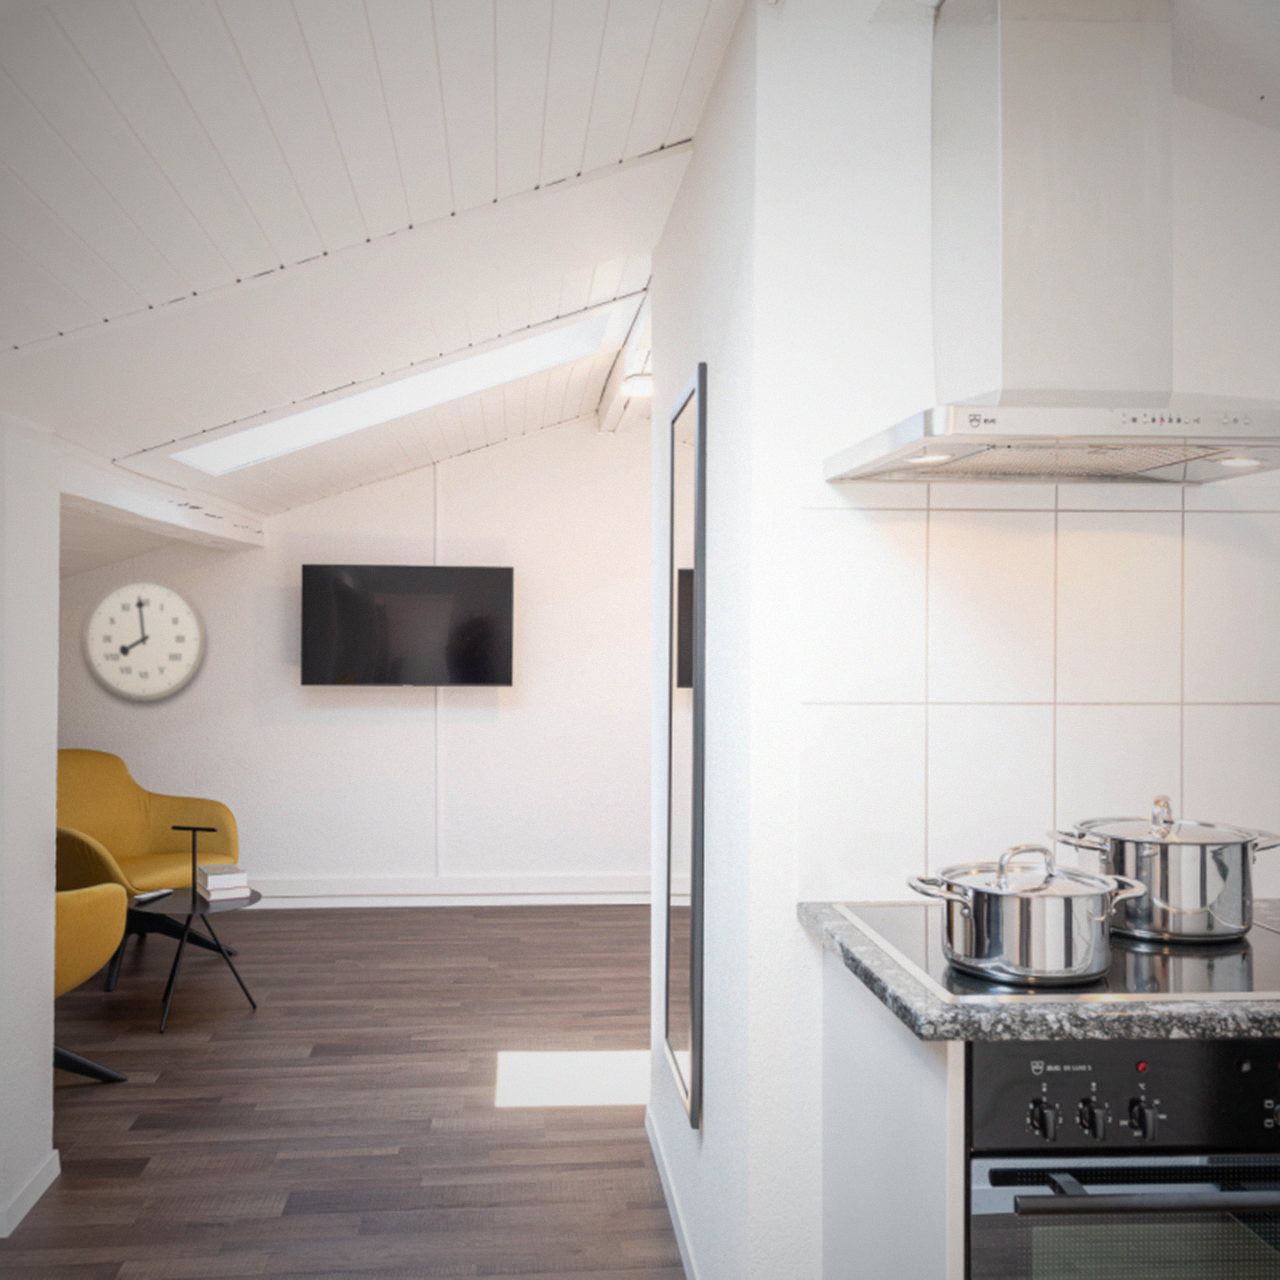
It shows 7.59
